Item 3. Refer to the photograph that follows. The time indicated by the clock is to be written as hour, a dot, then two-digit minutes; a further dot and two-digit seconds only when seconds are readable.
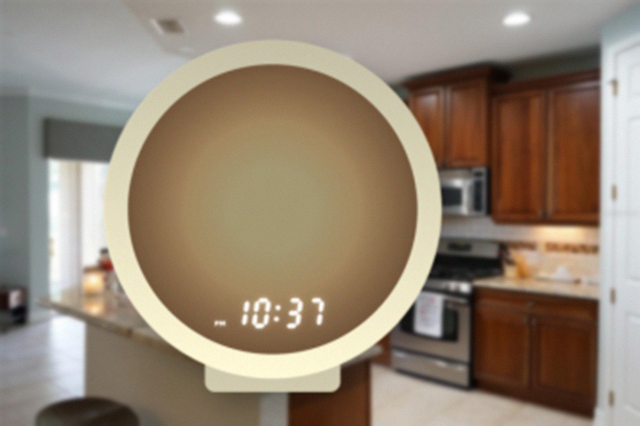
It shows 10.37
